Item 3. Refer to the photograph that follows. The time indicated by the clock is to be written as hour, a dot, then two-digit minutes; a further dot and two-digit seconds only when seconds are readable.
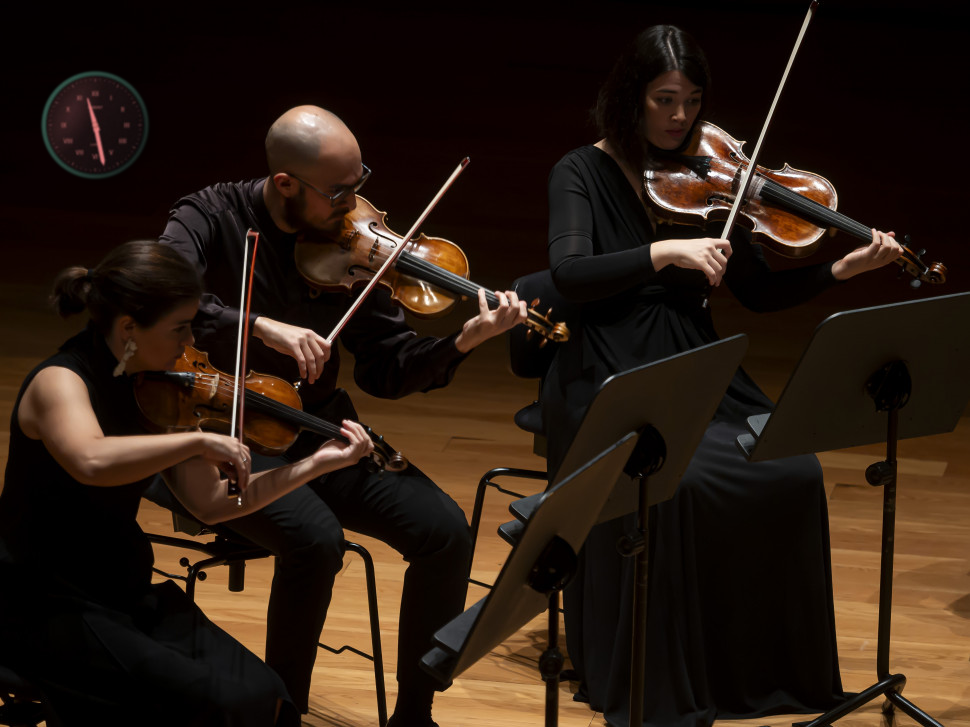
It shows 11.28
